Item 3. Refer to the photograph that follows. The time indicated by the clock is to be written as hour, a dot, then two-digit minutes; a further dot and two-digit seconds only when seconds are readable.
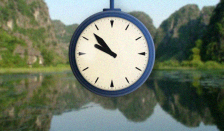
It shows 9.53
